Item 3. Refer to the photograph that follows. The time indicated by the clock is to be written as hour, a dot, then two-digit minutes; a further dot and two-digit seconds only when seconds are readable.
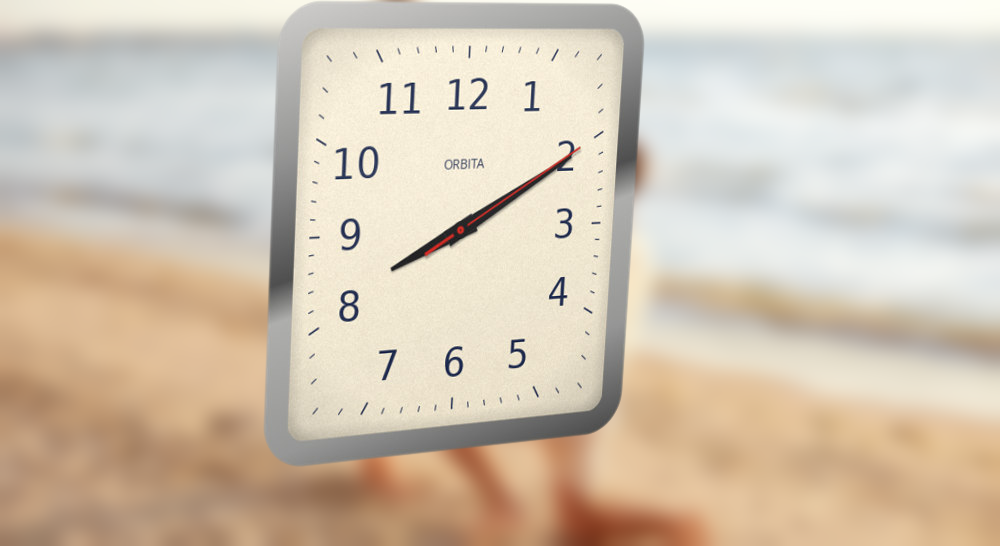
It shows 8.10.10
